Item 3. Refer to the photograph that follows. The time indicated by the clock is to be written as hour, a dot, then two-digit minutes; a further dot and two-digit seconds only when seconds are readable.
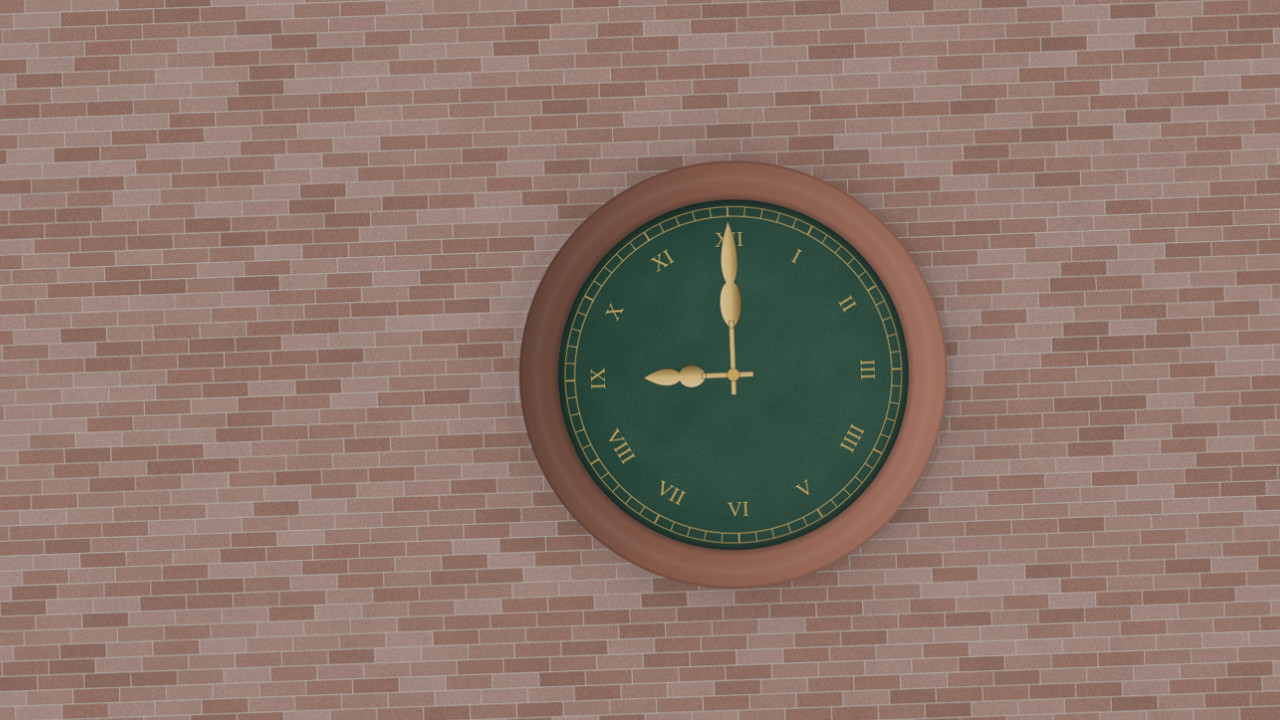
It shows 9.00
